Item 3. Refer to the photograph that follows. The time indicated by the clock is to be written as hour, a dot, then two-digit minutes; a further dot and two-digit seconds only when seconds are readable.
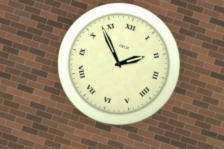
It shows 1.53
